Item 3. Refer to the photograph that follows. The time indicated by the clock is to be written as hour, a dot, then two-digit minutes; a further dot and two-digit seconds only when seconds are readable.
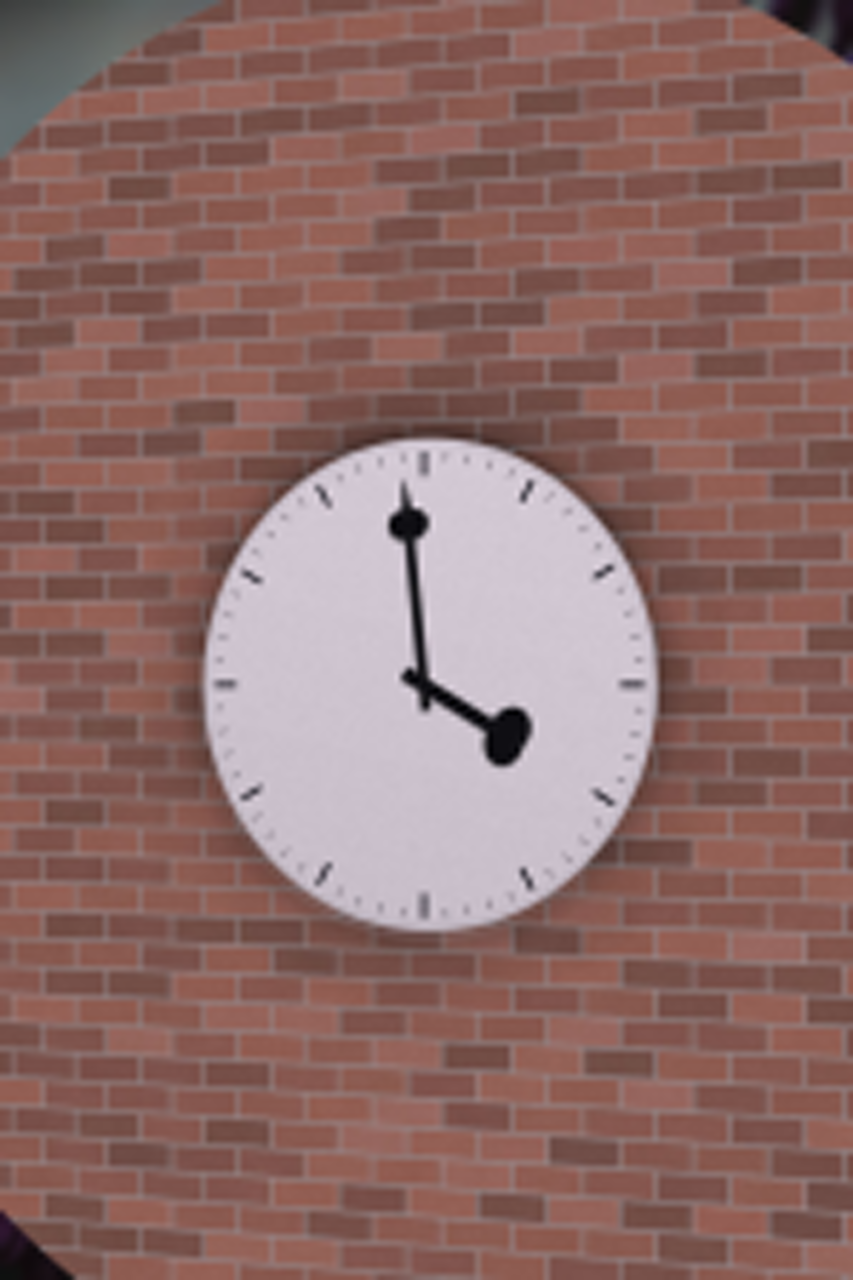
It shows 3.59
